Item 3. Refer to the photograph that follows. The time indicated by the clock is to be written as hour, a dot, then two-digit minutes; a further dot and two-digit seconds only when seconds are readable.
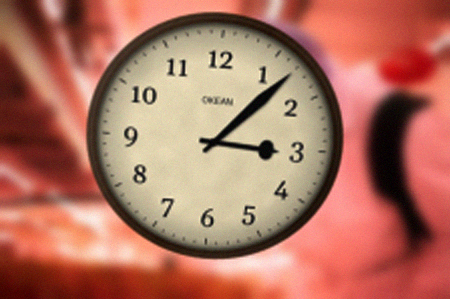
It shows 3.07
